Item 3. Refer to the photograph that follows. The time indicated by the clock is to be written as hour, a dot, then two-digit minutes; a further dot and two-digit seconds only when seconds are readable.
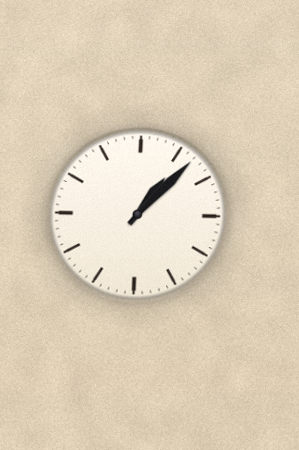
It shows 1.07
